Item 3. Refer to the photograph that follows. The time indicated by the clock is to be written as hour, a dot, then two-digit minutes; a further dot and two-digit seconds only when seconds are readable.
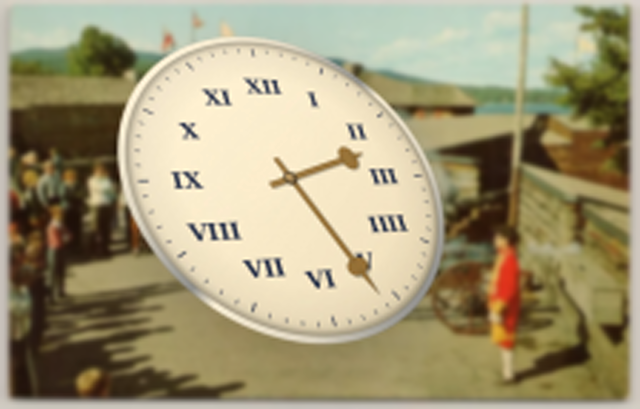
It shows 2.26
